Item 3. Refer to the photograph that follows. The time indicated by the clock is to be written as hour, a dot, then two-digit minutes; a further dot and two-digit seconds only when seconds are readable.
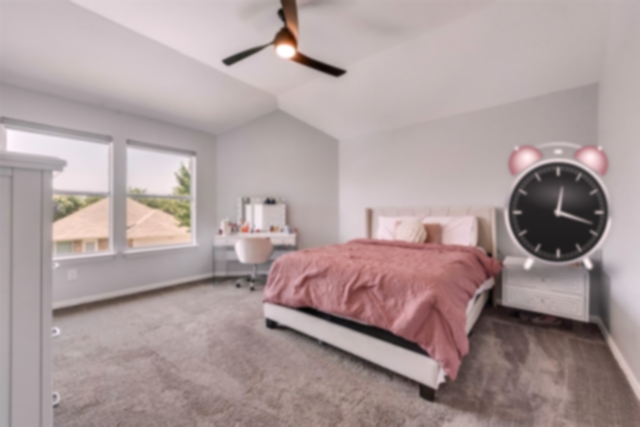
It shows 12.18
